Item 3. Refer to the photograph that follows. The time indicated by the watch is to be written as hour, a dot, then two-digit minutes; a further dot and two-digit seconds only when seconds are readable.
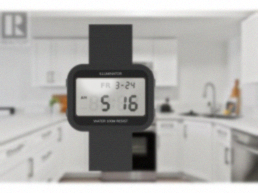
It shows 5.16
